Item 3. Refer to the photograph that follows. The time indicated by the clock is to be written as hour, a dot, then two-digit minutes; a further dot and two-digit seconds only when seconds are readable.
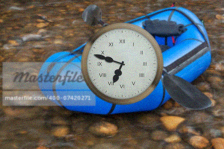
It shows 6.48
